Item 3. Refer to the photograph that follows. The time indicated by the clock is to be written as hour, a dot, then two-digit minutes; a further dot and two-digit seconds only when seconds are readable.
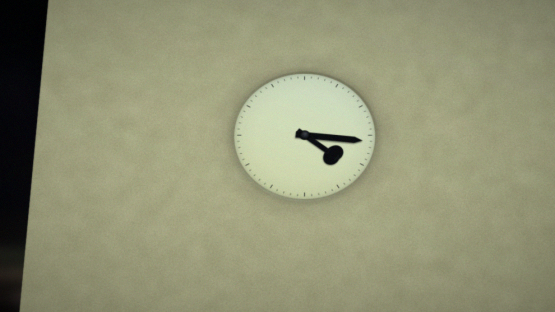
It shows 4.16
